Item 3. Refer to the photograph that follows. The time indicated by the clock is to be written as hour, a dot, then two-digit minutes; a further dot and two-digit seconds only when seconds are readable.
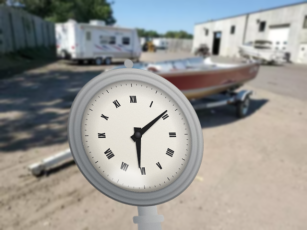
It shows 6.09
